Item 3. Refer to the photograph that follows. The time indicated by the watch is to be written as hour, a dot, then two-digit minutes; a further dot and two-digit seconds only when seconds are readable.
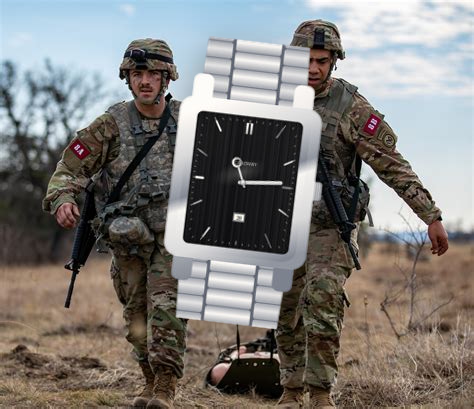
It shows 11.14
